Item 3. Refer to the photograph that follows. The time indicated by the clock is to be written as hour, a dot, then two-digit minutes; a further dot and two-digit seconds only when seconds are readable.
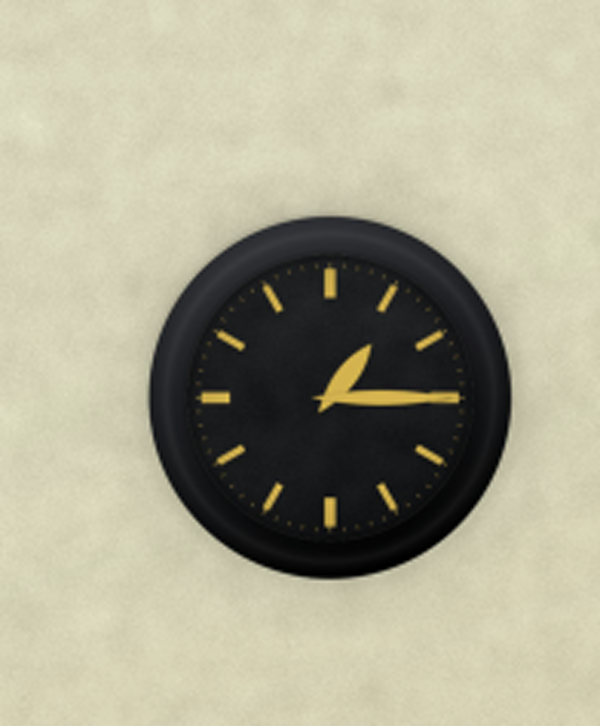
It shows 1.15
